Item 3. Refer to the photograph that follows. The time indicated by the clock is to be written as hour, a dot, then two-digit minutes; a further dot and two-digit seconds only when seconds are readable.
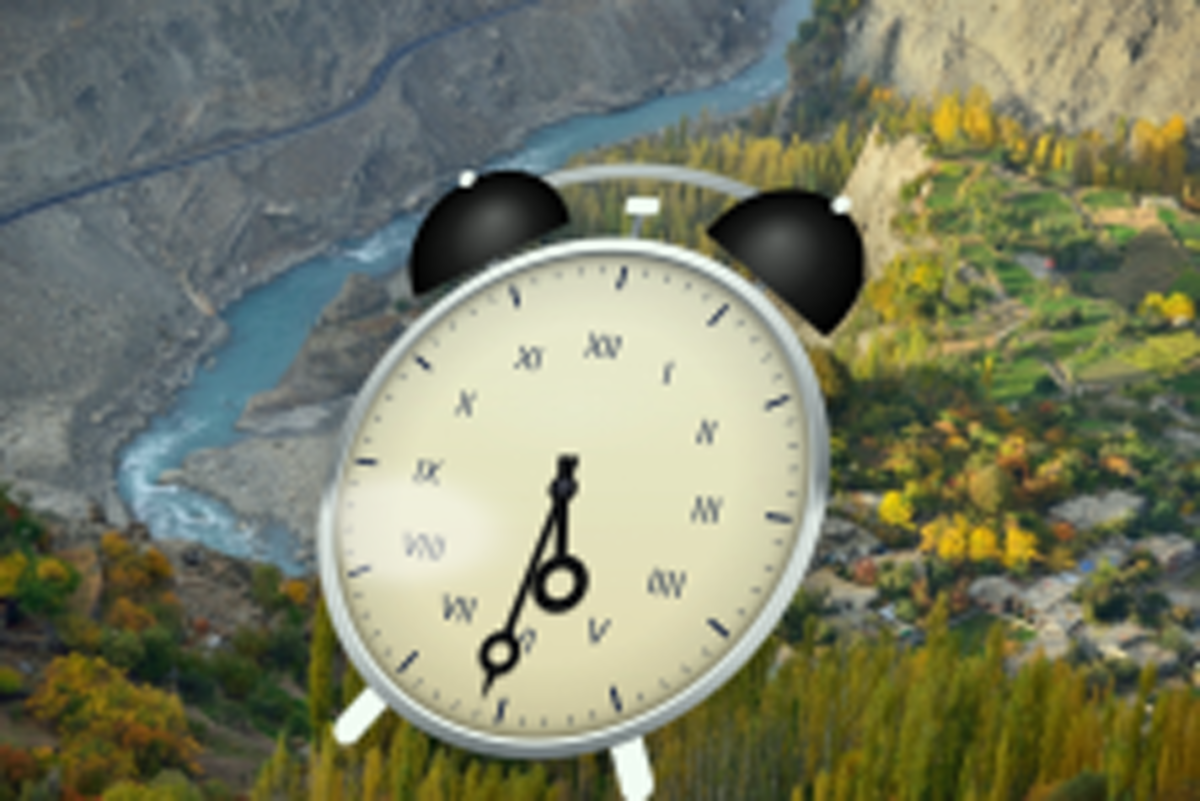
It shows 5.31
